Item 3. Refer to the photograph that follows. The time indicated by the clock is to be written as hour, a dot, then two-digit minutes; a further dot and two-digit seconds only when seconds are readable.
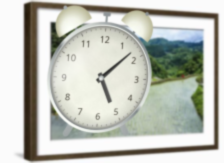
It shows 5.08
